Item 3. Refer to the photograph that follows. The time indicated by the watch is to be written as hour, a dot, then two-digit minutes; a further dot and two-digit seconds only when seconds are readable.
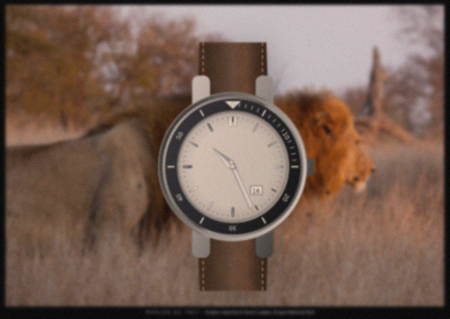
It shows 10.26
